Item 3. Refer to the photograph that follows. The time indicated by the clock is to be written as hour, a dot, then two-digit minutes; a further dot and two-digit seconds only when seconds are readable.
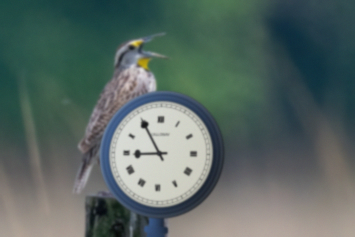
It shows 8.55
